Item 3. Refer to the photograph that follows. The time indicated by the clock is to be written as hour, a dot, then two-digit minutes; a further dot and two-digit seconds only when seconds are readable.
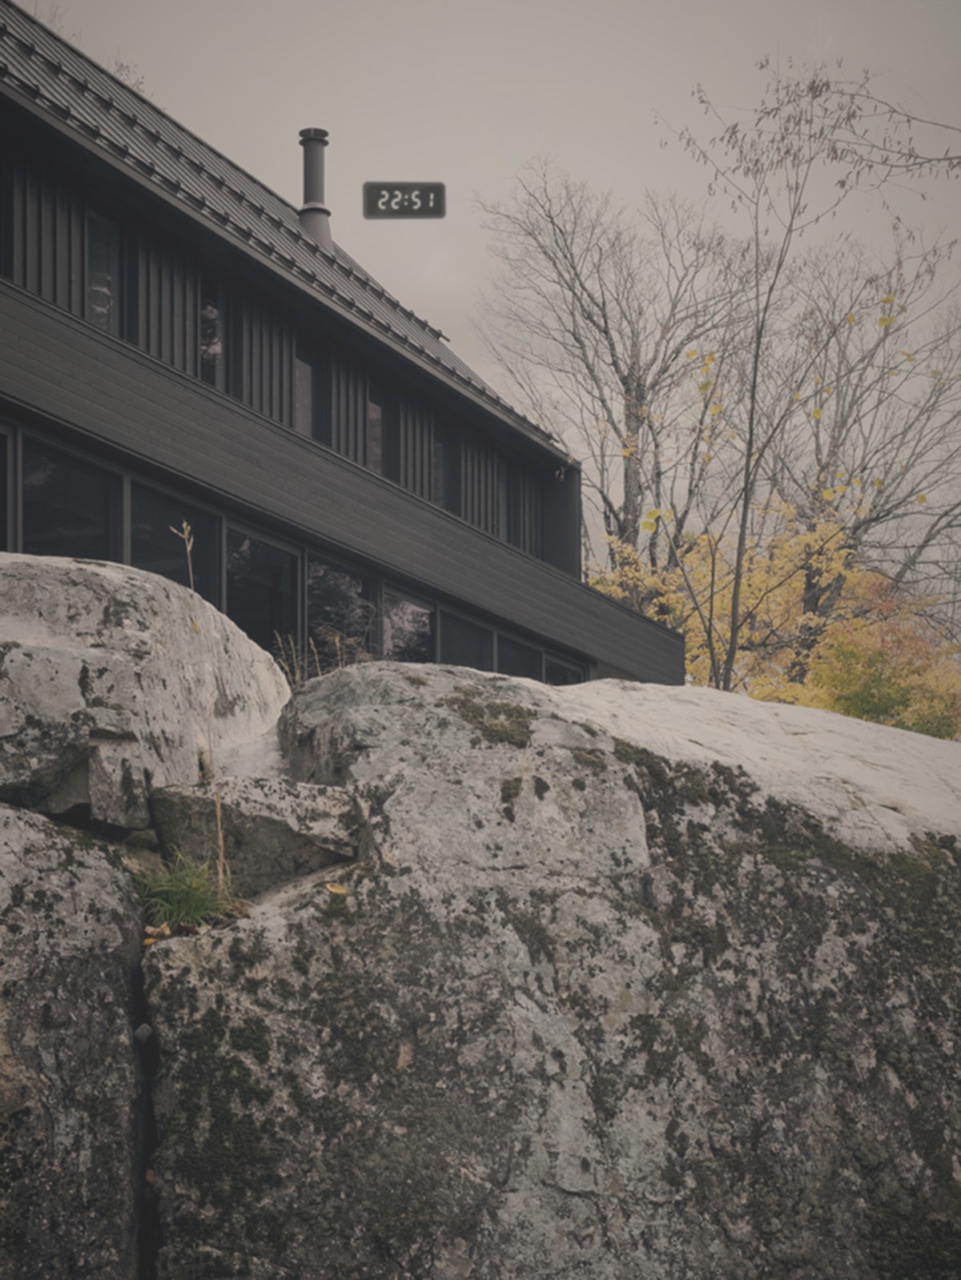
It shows 22.51
